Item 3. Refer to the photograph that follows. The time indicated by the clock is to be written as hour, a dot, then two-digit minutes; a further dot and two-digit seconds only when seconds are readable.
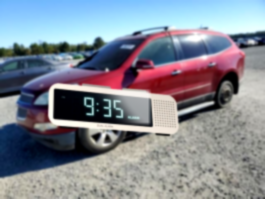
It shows 9.35
